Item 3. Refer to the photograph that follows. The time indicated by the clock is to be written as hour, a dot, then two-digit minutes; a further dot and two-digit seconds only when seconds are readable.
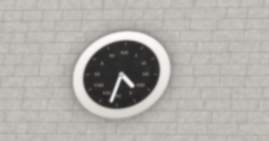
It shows 4.32
